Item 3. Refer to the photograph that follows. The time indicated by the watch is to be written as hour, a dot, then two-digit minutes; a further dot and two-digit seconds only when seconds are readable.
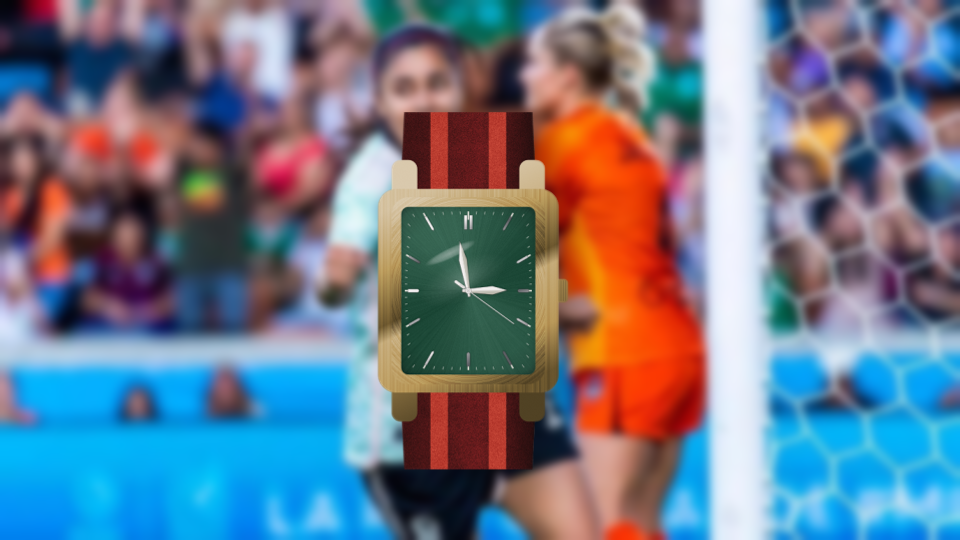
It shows 2.58.21
